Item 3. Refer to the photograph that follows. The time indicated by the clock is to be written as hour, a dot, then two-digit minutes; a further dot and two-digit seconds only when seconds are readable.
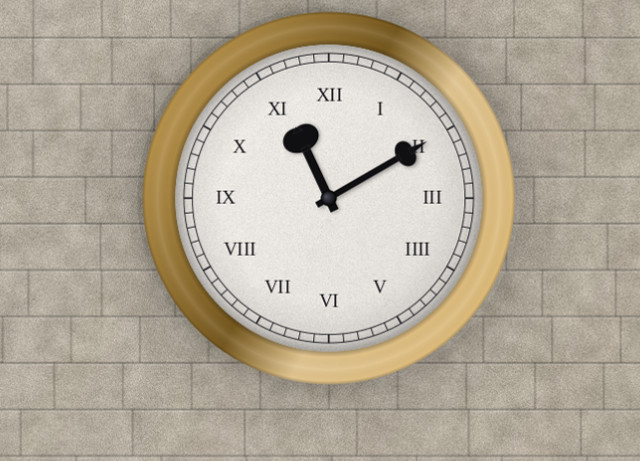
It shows 11.10
